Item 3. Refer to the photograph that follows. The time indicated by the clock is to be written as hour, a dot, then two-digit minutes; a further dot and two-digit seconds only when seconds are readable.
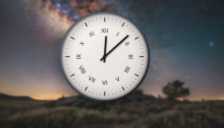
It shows 12.08
